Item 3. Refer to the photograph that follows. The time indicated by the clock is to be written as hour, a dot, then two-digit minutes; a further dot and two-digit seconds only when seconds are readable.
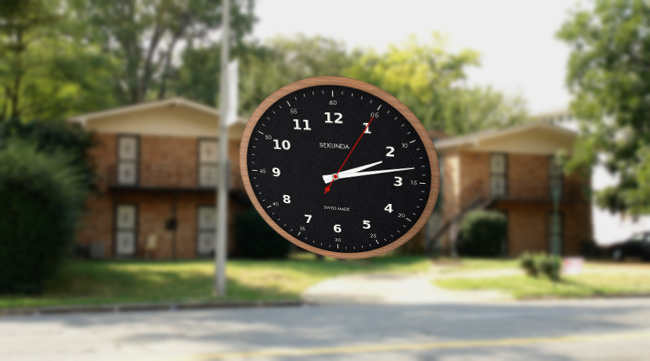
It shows 2.13.05
